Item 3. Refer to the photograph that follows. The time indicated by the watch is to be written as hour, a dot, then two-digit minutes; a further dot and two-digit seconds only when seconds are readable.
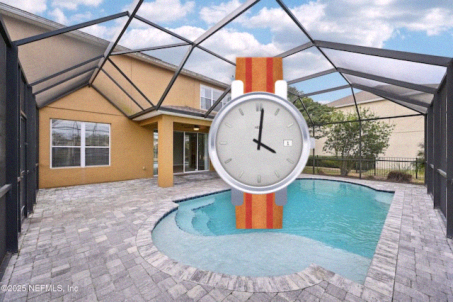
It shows 4.01
